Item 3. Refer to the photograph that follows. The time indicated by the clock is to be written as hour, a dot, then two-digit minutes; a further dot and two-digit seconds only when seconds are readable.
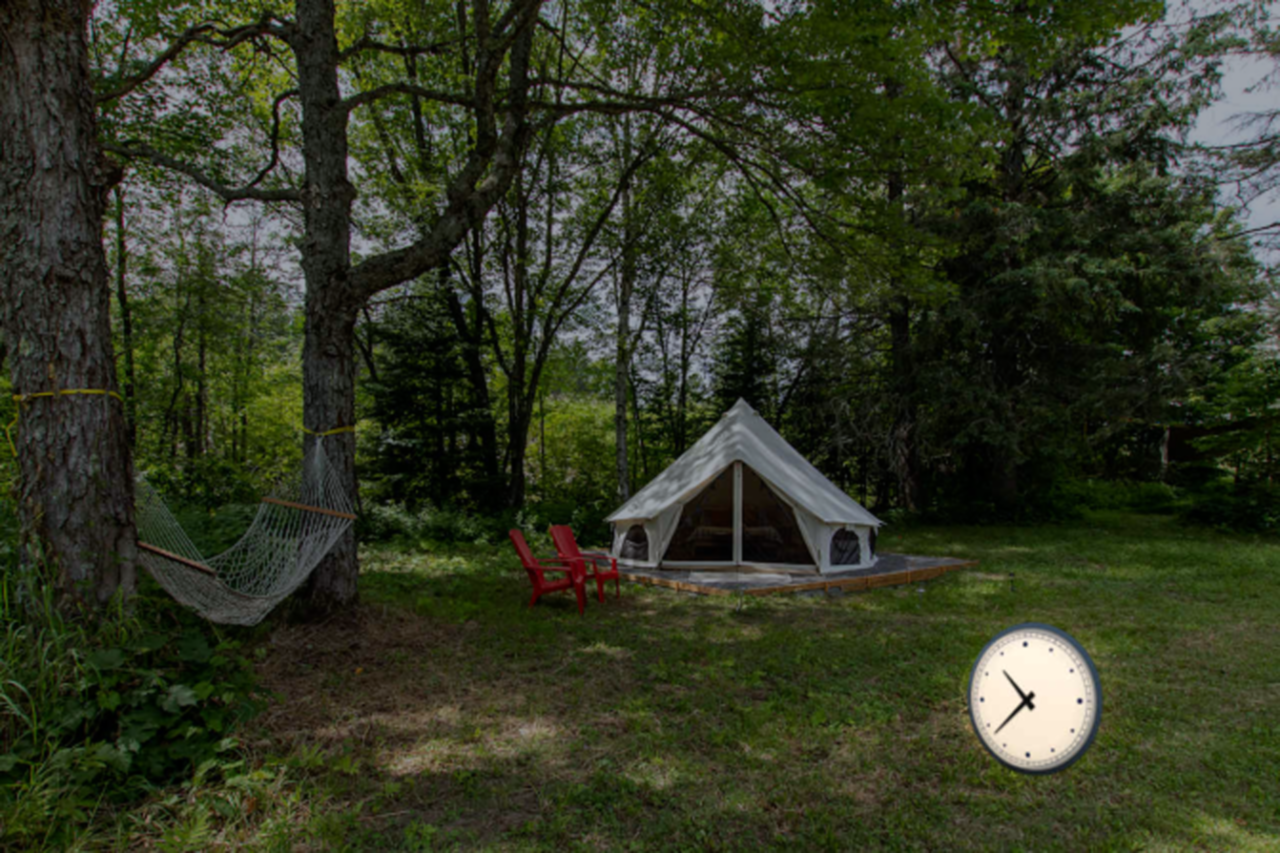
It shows 10.38
